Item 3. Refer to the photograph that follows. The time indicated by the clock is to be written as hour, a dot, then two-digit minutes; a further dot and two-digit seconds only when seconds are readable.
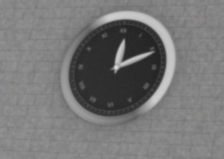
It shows 12.11
